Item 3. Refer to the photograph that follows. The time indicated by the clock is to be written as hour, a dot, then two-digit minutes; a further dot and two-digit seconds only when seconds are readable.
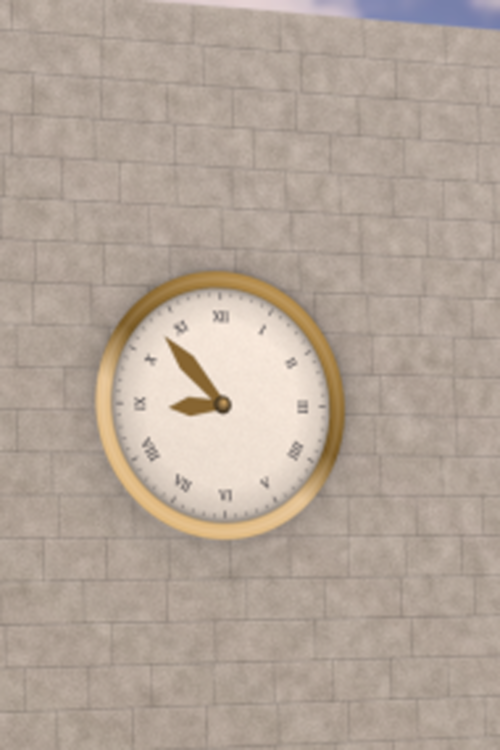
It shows 8.53
